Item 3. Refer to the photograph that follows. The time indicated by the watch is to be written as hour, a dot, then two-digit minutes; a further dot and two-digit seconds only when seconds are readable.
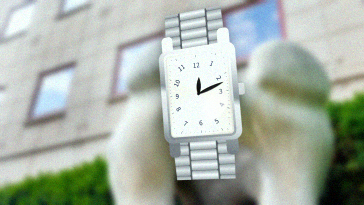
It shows 12.12
